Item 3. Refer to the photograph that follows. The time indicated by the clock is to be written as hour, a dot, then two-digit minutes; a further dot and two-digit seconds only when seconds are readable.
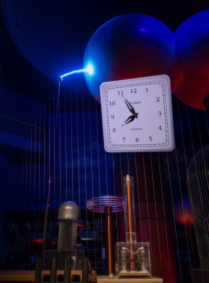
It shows 7.55
